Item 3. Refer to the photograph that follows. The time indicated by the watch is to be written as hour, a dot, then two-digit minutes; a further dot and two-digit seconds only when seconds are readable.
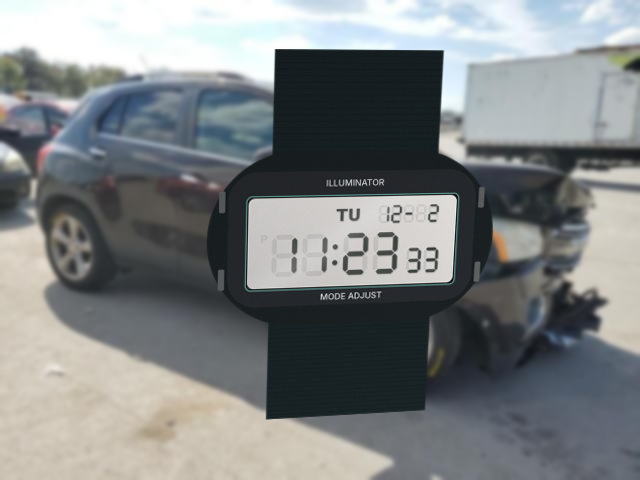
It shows 11.23.33
